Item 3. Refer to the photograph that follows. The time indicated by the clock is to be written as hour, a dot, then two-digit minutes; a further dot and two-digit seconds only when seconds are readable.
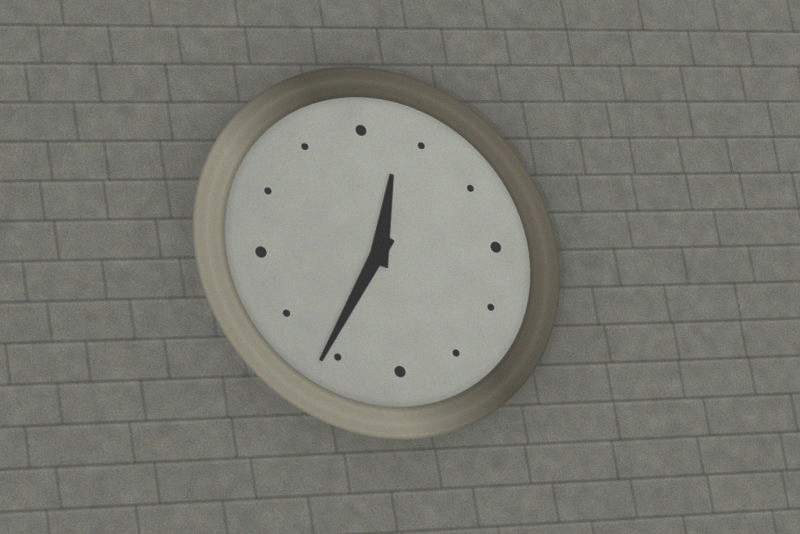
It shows 12.36
